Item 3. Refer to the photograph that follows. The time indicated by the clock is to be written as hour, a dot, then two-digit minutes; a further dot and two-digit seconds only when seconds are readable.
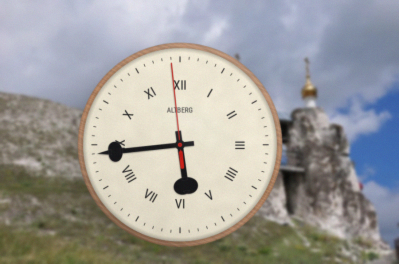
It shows 5.43.59
